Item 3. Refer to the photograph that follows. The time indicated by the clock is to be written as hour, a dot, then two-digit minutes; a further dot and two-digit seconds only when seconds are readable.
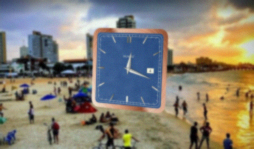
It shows 12.18
